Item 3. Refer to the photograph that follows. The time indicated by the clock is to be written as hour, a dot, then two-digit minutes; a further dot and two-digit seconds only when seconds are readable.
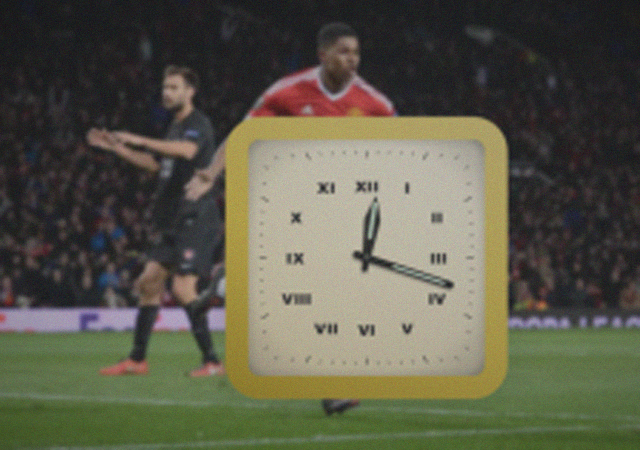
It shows 12.18
